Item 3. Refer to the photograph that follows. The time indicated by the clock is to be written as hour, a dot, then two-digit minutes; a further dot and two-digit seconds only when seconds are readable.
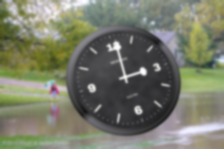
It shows 3.01
